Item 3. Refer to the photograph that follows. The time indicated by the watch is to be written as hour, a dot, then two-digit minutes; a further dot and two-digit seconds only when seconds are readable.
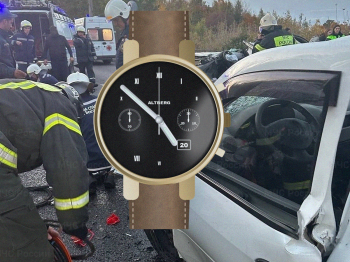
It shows 4.52
